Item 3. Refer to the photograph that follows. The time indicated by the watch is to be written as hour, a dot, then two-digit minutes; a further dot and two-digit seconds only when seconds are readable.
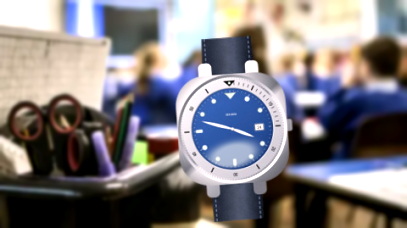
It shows 3.48
